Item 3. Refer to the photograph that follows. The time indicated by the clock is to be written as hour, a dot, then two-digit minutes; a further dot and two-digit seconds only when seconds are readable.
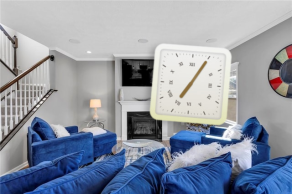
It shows 7.05
